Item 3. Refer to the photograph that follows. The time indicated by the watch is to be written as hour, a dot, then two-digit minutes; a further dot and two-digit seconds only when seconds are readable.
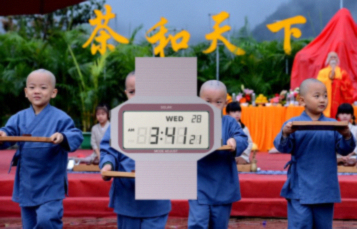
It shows 3.41
